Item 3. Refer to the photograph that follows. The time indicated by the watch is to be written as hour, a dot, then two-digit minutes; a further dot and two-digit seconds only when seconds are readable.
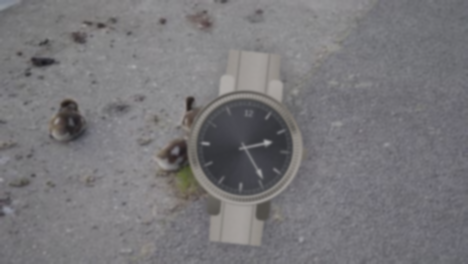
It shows 2.24
